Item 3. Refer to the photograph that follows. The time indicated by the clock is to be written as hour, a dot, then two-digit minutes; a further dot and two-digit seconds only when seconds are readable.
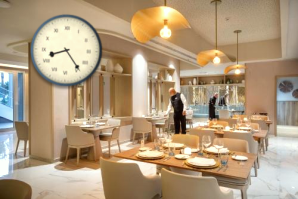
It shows 8.24
